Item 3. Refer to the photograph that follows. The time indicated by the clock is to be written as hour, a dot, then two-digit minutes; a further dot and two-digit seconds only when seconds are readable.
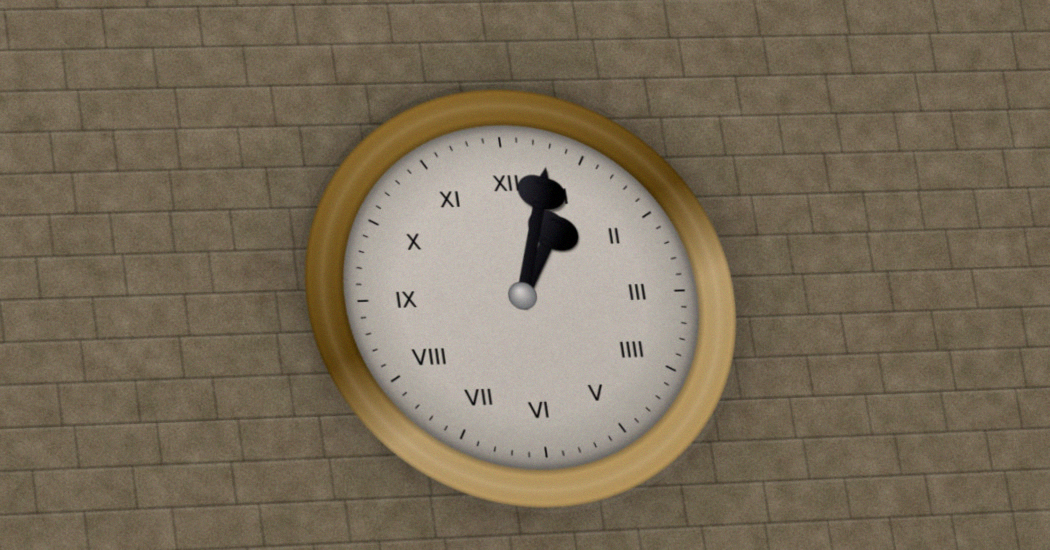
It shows 1.03
